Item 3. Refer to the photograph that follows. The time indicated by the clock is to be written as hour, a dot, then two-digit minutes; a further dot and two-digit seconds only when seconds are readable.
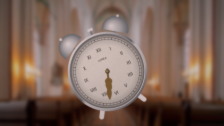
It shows 6.33
